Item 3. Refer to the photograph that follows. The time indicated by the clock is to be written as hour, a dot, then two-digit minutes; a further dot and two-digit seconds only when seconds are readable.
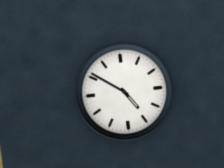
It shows 4.51
